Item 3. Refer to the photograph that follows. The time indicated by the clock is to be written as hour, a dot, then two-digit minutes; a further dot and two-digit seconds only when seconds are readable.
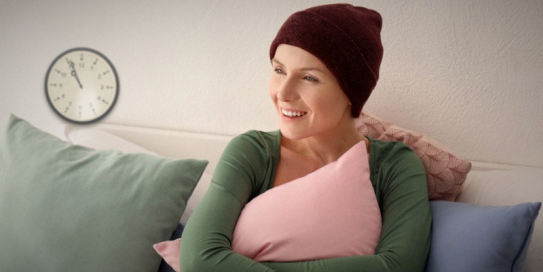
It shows 10.56
